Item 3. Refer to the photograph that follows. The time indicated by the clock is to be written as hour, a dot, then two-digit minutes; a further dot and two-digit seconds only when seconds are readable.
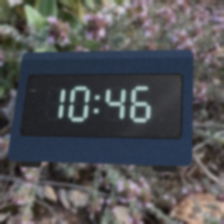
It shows 10.46
